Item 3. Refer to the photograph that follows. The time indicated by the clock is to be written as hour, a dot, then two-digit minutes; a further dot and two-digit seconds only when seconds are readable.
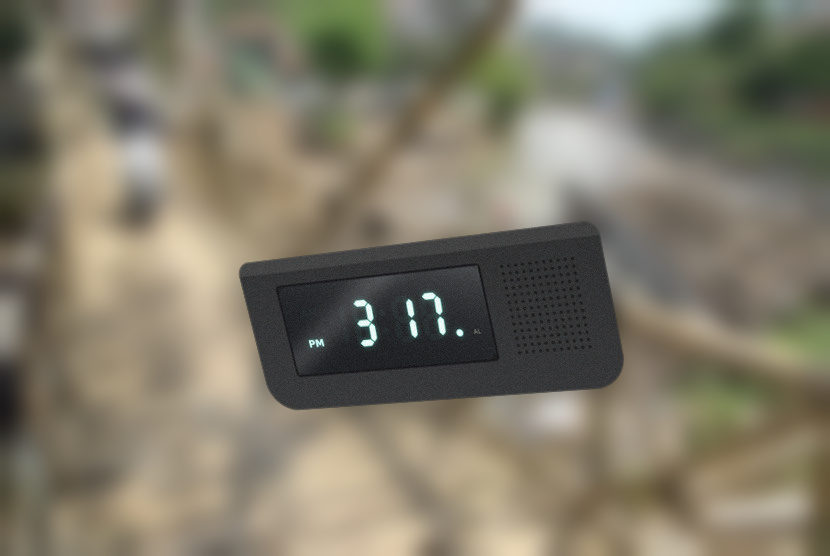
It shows 3.17
